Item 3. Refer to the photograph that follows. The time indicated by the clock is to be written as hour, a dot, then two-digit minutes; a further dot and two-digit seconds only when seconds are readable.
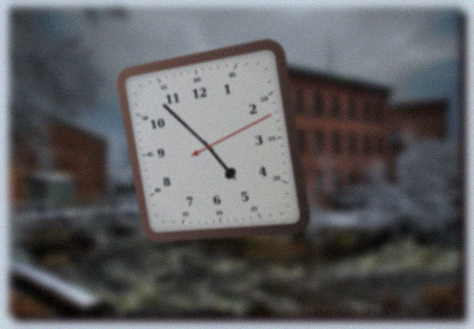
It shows 4.53.12
